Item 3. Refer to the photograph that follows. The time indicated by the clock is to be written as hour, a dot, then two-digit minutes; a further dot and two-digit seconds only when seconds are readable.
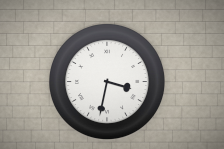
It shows 3.32
